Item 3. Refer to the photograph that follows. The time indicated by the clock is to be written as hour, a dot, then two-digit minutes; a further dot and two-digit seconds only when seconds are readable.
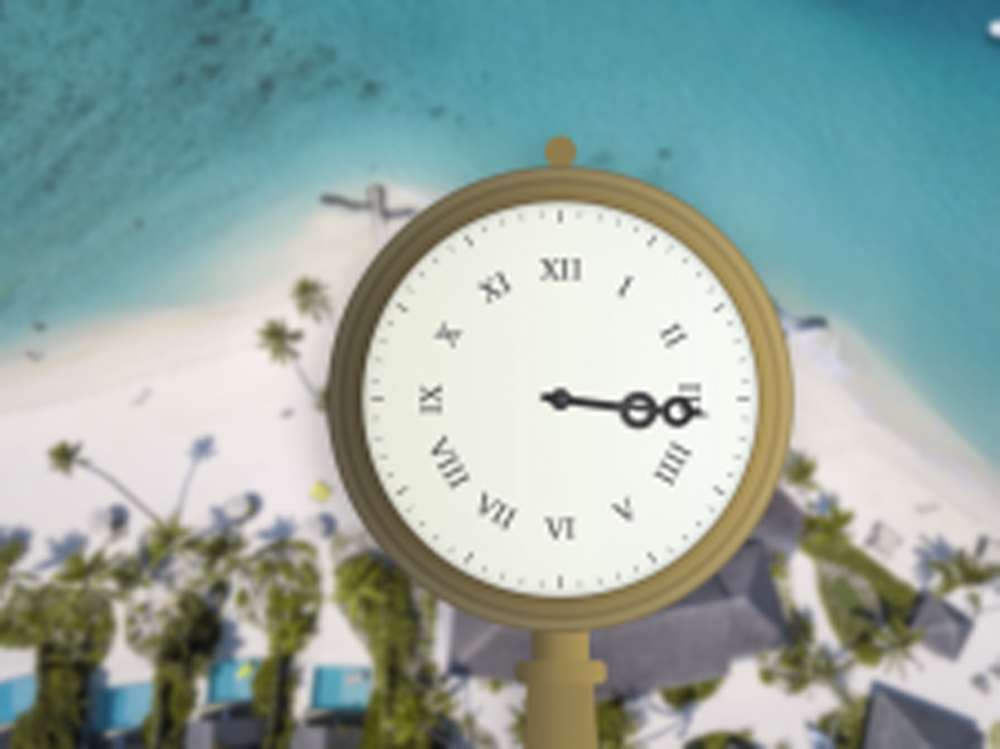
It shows 3.16
